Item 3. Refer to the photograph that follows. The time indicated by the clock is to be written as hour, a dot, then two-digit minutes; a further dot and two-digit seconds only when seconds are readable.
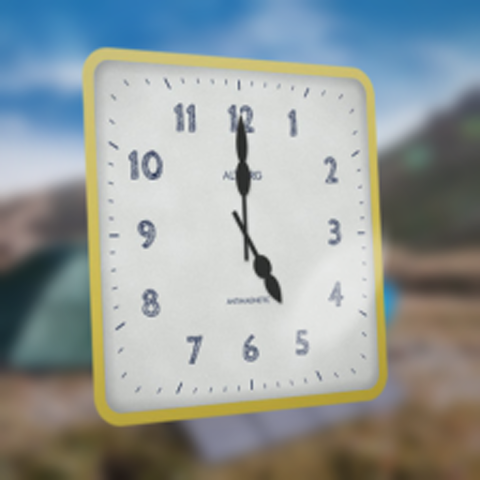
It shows 5.00
